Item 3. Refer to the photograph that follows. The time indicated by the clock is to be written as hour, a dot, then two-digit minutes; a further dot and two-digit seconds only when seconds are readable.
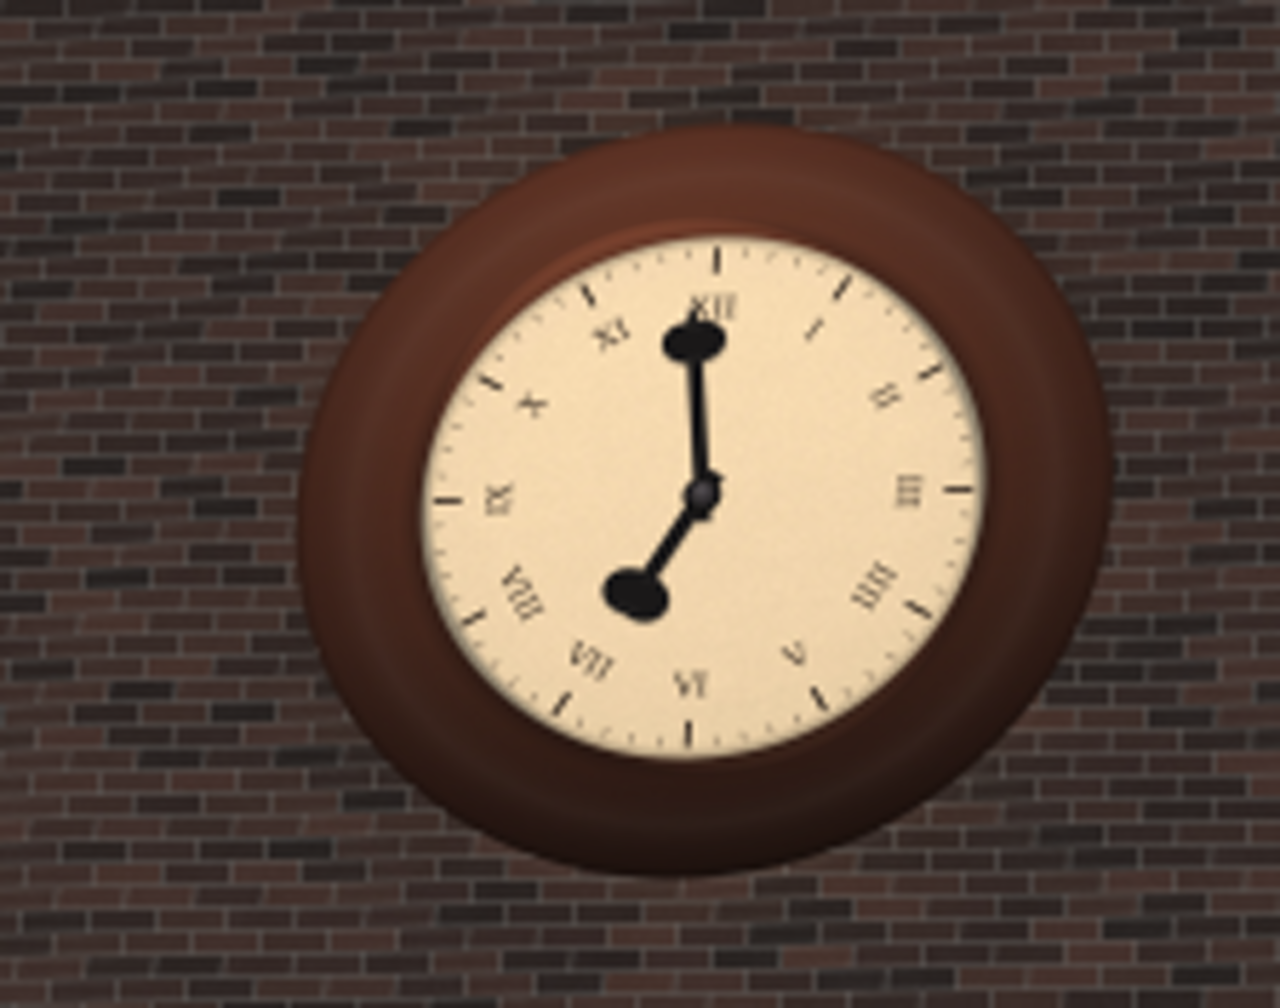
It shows 6.59
